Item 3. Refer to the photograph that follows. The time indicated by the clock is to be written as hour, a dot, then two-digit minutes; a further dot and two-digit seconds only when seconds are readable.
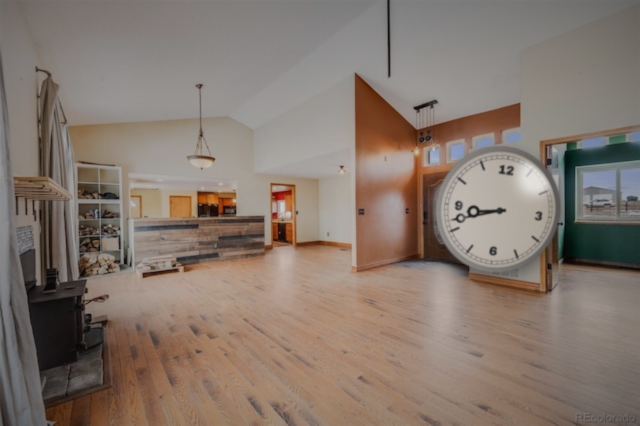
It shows 8.42
